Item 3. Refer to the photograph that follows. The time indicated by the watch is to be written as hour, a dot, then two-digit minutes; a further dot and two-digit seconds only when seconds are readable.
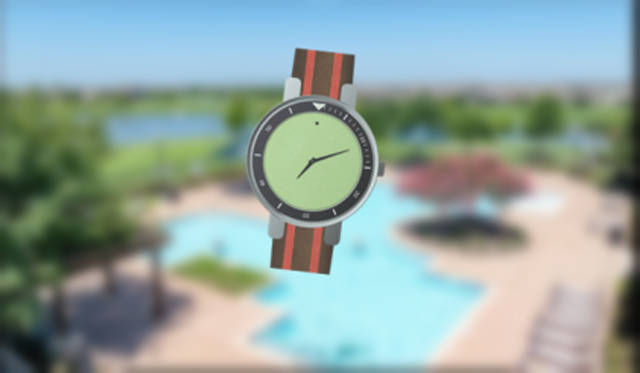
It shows 7.11
